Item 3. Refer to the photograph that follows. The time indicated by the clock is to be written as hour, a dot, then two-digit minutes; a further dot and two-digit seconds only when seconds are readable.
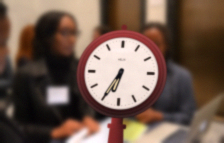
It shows 6.35
